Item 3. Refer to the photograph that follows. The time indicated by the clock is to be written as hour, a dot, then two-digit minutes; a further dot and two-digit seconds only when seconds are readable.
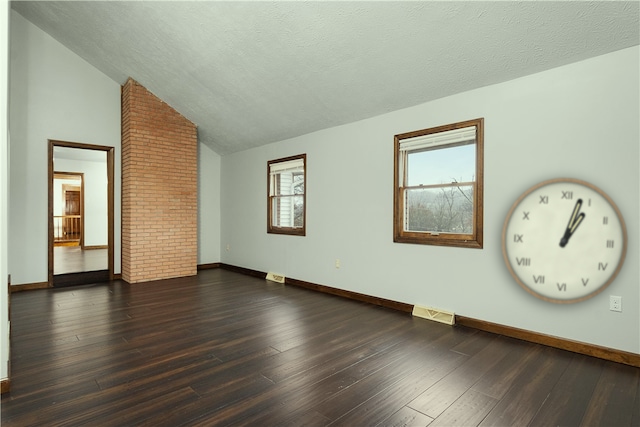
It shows 1.03
